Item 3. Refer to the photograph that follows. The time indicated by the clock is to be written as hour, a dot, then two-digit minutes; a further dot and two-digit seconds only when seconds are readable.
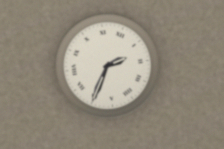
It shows 1.30
